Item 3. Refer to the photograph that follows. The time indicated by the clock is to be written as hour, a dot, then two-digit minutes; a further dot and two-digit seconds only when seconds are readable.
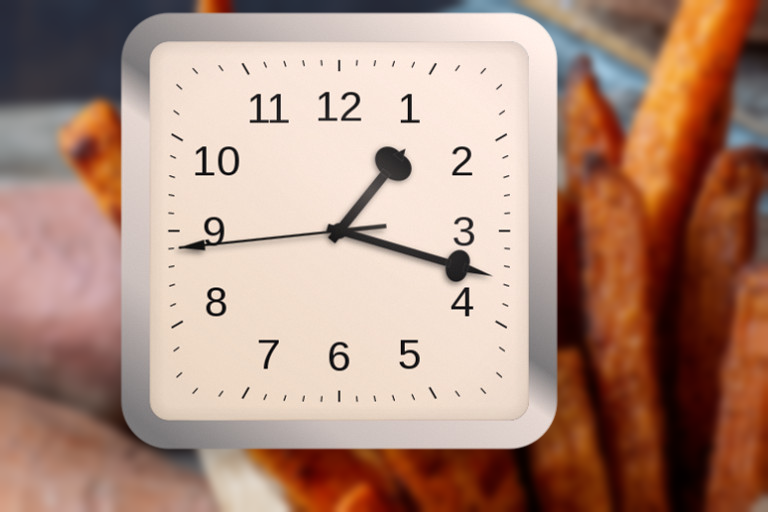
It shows 1.17.44
